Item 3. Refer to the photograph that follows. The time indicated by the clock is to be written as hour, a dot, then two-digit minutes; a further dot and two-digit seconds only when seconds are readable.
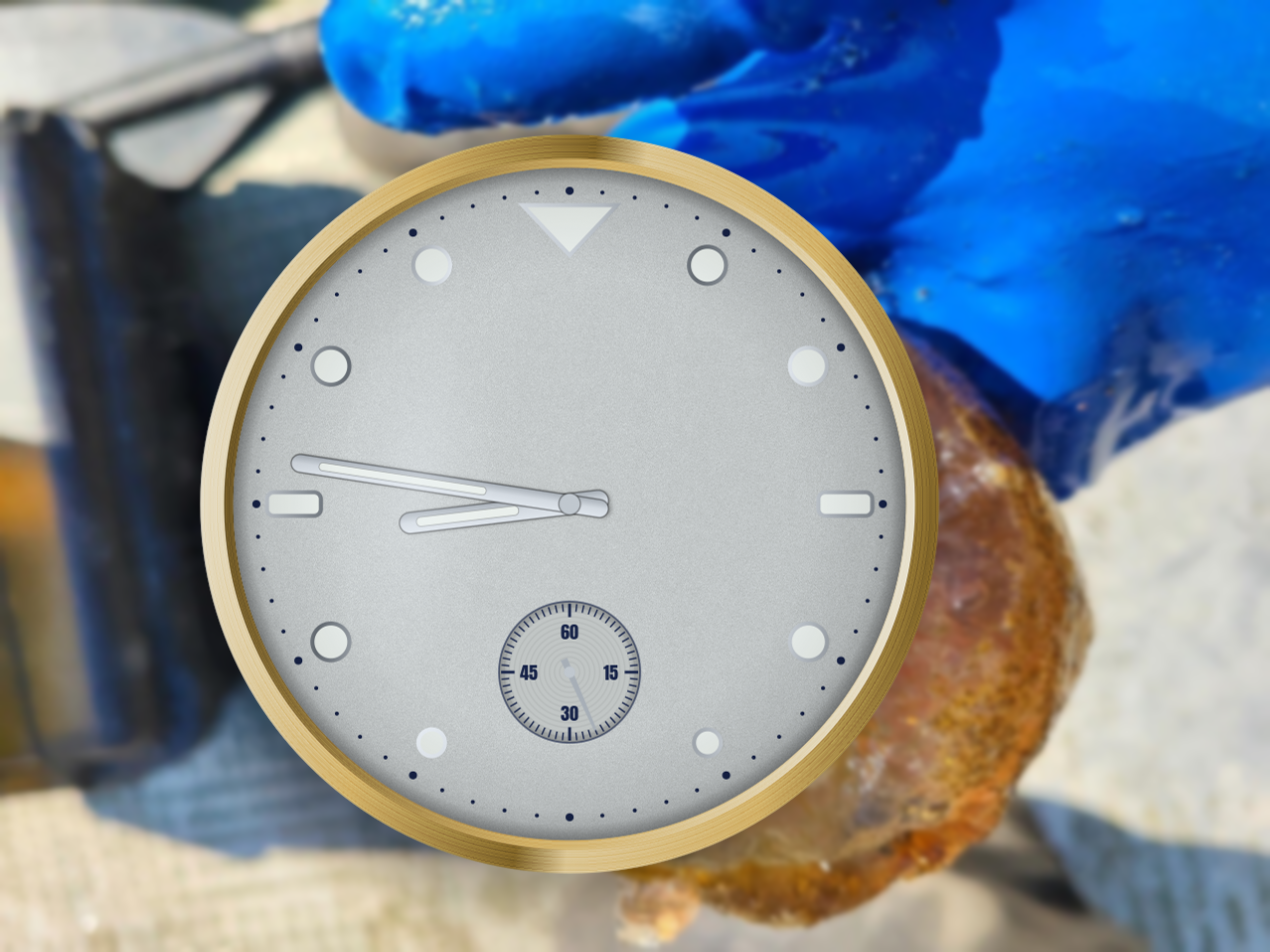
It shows 8.46.26
